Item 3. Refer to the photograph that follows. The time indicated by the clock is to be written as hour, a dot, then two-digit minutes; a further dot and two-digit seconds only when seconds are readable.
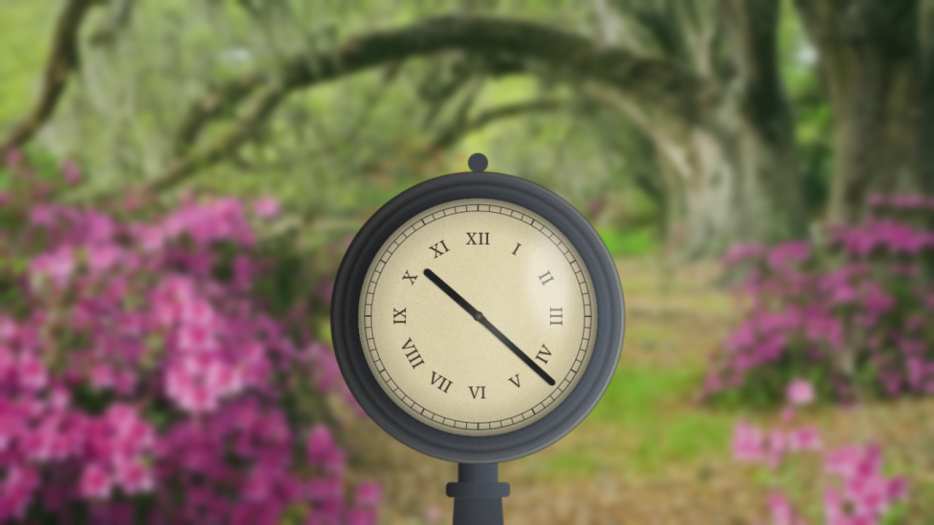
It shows 10.22
